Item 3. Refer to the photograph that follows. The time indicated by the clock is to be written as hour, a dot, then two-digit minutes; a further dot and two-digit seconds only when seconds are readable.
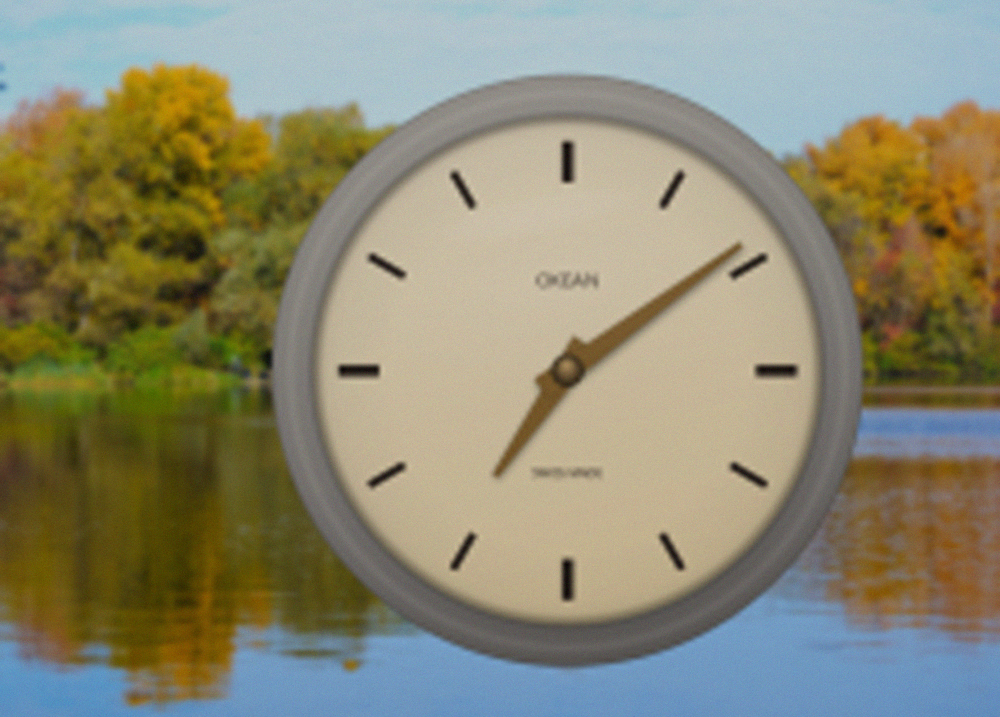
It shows 7.09
